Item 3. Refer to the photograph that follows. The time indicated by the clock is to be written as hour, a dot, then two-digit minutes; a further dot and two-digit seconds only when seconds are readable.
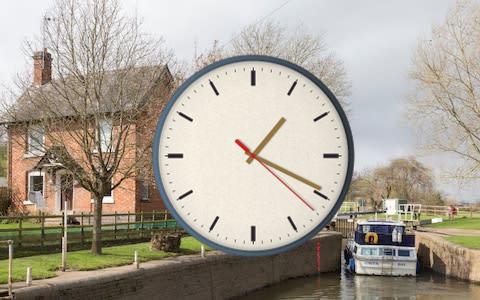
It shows 1.19.22
